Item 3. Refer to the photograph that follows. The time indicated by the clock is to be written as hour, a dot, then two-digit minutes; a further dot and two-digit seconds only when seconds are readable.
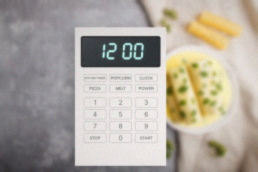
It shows 12.00
